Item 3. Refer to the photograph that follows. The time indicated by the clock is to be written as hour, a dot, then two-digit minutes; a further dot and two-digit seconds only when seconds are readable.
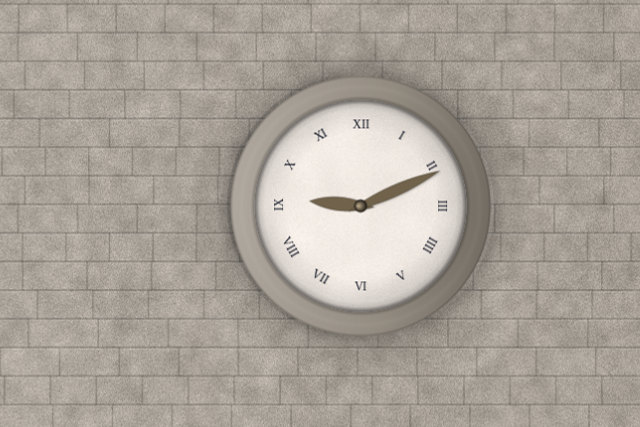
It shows 9.11
